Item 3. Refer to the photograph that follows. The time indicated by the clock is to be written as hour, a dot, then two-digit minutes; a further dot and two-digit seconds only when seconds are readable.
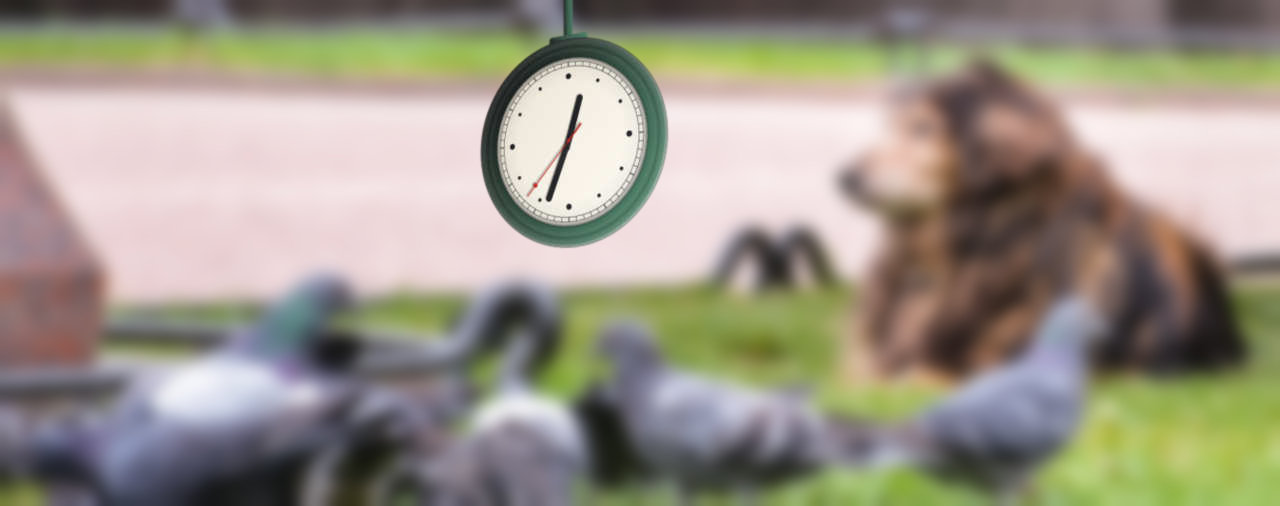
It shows 12.33.37
